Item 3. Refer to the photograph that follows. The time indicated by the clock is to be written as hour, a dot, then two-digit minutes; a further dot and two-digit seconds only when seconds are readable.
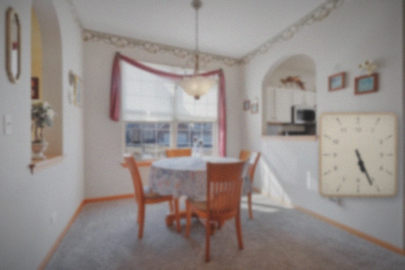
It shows 5.26
